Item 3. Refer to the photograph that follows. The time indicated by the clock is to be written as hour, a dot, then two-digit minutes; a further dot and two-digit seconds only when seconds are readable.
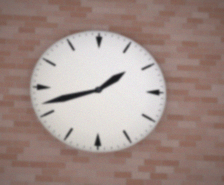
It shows 1.42
